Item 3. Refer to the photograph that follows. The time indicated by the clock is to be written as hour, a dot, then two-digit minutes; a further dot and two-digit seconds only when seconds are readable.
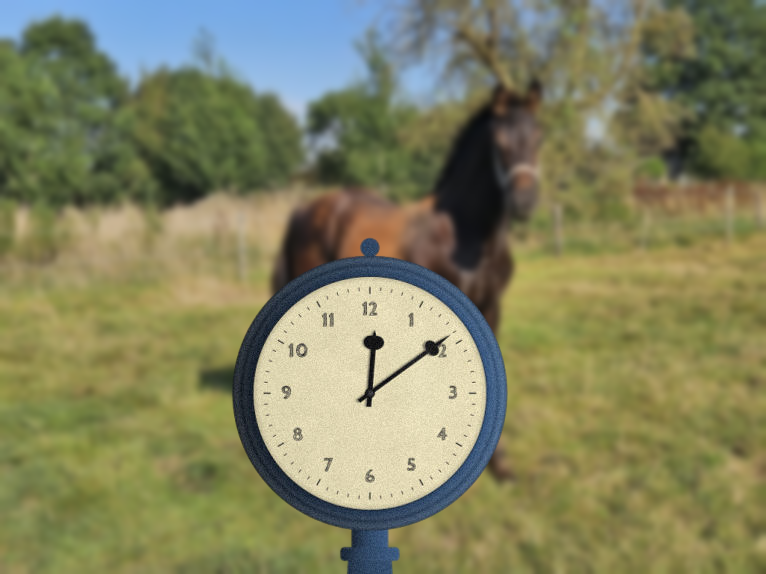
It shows 12.09
